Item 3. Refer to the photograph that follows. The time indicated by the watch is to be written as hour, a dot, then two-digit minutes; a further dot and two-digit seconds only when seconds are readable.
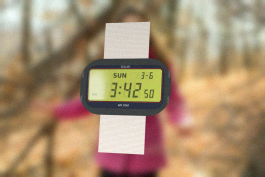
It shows 3.42.50
